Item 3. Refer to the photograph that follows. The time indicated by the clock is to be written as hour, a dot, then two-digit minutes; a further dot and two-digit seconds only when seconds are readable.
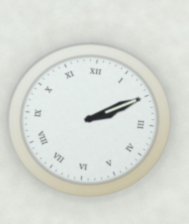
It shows 2.10
